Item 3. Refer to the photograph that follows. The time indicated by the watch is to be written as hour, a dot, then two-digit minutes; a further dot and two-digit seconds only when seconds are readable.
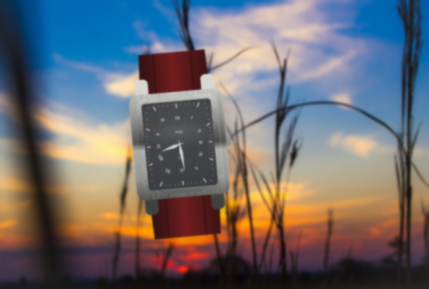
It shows 8.29
